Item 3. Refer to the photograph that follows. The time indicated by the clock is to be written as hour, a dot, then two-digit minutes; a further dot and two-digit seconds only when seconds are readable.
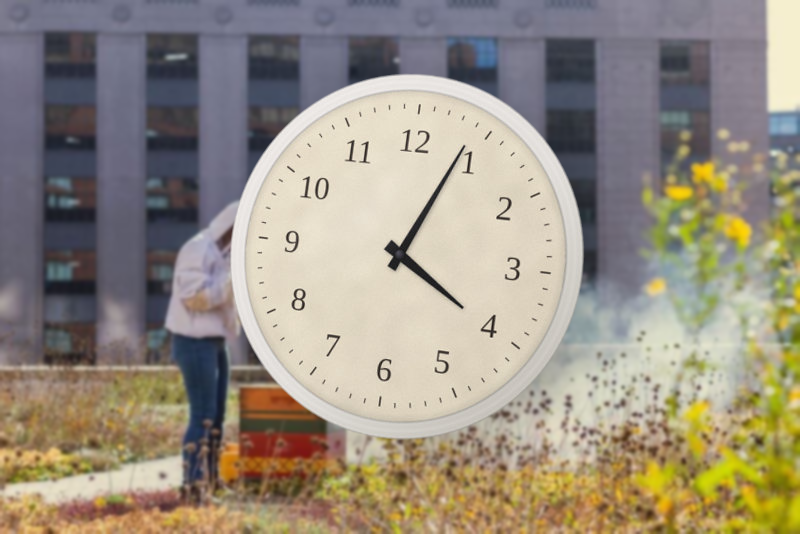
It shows 4.04
